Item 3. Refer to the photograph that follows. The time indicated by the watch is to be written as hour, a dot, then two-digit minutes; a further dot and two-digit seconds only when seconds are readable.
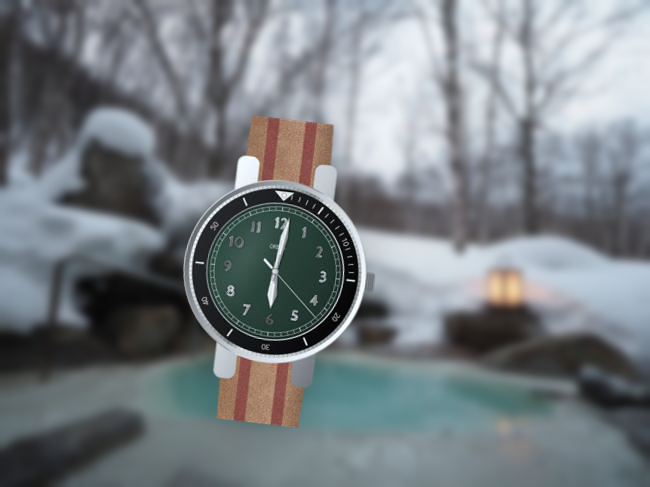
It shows 6.01.22
